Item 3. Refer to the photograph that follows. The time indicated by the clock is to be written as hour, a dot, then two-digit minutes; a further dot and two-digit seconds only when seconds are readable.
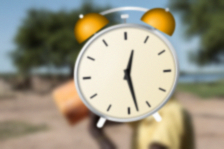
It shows 12.28
